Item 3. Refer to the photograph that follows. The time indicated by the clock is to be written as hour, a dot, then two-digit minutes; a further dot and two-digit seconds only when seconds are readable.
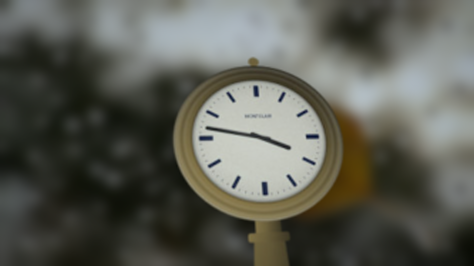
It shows 3.47
